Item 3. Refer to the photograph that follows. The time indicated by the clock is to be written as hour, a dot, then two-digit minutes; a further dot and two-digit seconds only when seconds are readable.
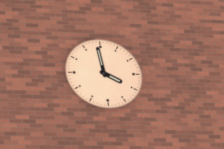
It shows 3.59
